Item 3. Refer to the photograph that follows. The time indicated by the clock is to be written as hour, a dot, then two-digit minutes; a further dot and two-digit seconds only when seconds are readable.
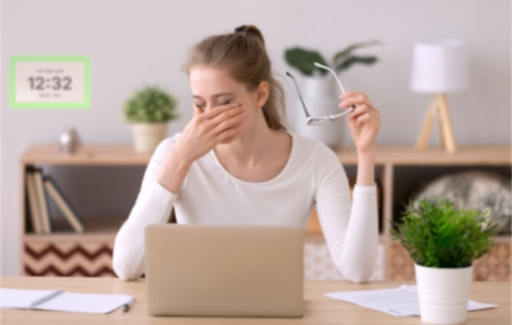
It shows 12.32
